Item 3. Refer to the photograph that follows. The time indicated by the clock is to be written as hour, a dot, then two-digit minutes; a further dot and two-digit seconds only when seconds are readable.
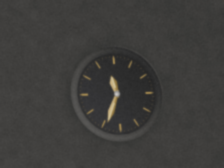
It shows 11.34
